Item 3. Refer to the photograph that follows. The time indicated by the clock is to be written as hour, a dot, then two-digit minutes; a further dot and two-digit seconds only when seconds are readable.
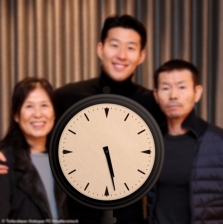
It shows 5.28
